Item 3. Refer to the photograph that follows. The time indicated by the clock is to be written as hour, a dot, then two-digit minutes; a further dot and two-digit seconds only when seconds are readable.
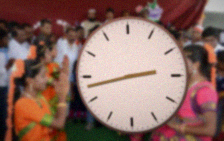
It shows 2.43
